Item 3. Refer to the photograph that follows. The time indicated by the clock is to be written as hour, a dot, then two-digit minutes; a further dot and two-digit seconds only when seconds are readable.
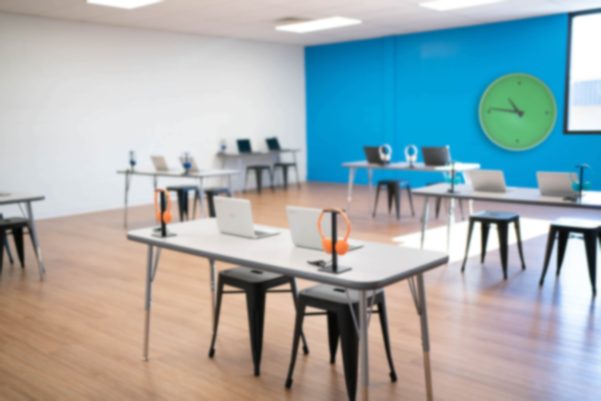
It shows 10.46
